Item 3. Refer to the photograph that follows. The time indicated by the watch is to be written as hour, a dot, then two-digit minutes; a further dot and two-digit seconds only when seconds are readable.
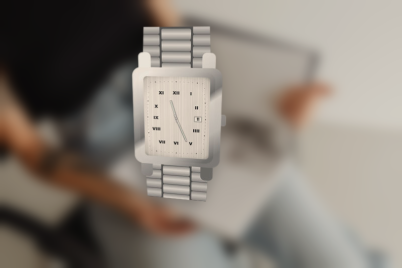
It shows 11.26
